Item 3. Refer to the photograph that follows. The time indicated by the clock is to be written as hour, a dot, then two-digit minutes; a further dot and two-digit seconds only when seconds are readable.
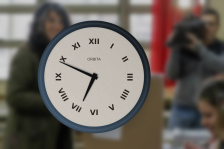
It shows 6.49
